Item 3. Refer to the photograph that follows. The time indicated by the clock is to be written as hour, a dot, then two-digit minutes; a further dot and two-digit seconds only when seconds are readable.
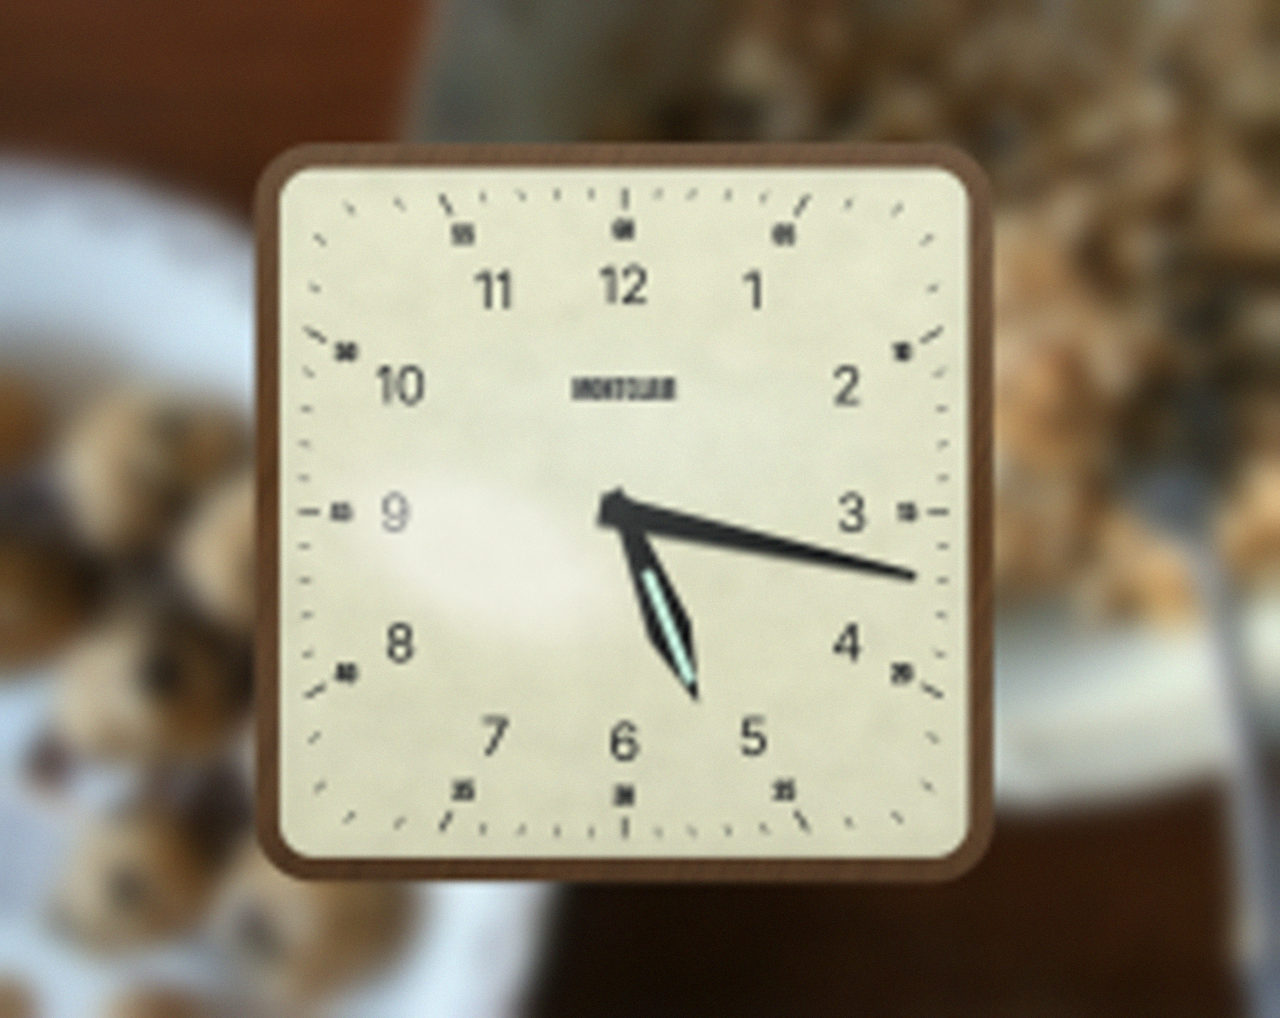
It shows 5.17
